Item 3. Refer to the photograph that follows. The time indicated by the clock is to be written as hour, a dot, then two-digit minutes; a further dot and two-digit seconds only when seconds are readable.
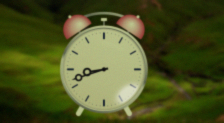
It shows 8.42
